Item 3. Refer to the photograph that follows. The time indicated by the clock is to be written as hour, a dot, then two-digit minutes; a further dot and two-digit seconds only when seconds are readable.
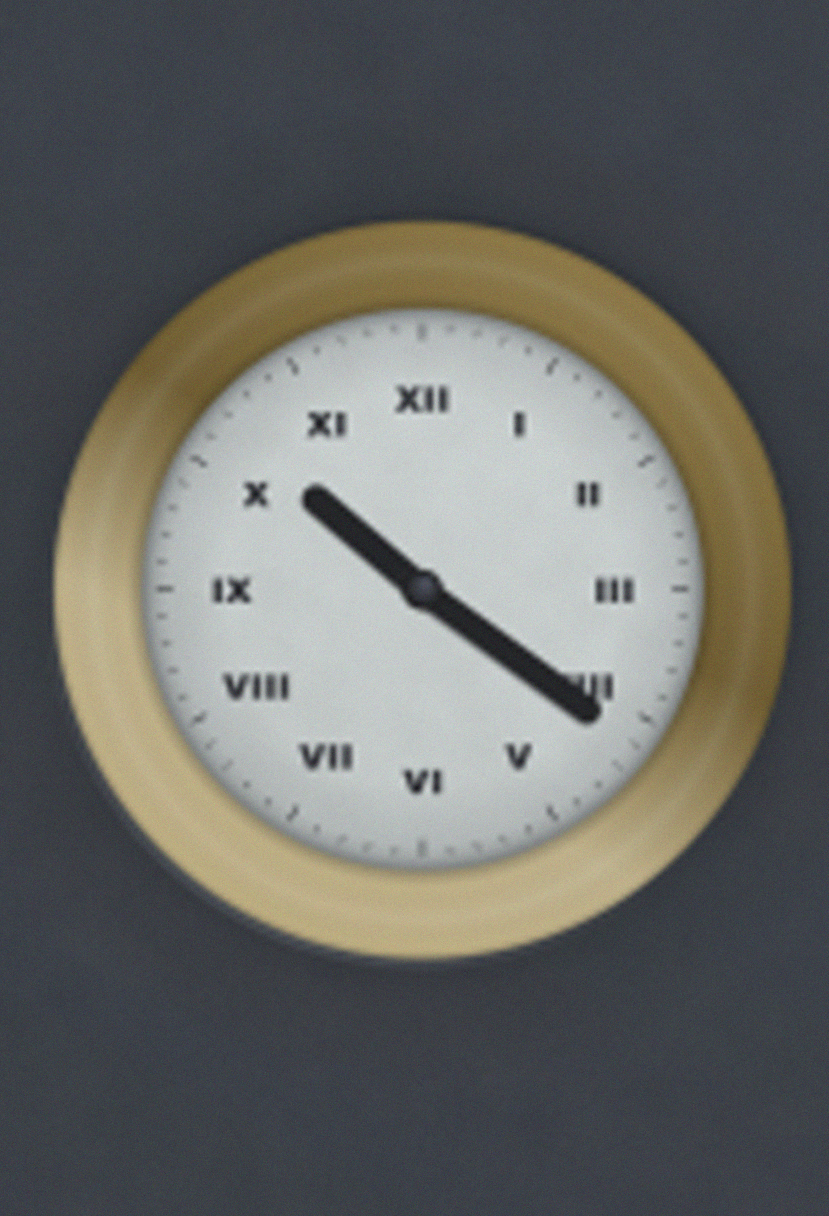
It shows 10.21
